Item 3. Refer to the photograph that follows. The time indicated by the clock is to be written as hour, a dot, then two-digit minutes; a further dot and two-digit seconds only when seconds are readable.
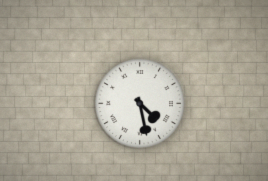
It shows 4.28
